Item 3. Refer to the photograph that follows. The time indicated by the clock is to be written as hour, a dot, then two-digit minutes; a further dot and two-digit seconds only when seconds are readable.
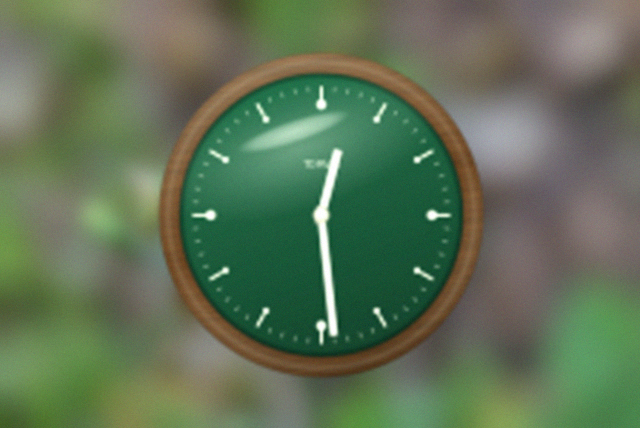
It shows 12.29
